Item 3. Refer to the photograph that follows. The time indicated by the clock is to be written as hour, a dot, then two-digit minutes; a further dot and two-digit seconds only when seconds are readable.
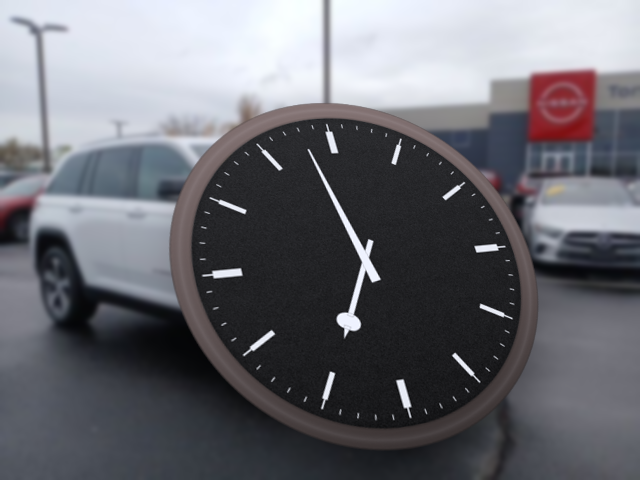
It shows 6.58
